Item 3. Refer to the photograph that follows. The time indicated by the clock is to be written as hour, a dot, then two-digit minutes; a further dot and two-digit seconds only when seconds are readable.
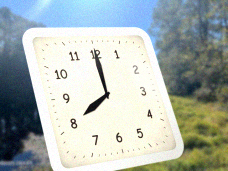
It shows 8.00
